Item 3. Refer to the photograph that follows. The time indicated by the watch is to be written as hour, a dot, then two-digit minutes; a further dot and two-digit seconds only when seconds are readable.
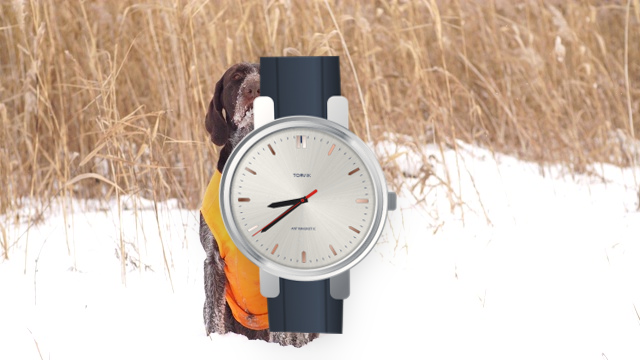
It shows 8.38.39
